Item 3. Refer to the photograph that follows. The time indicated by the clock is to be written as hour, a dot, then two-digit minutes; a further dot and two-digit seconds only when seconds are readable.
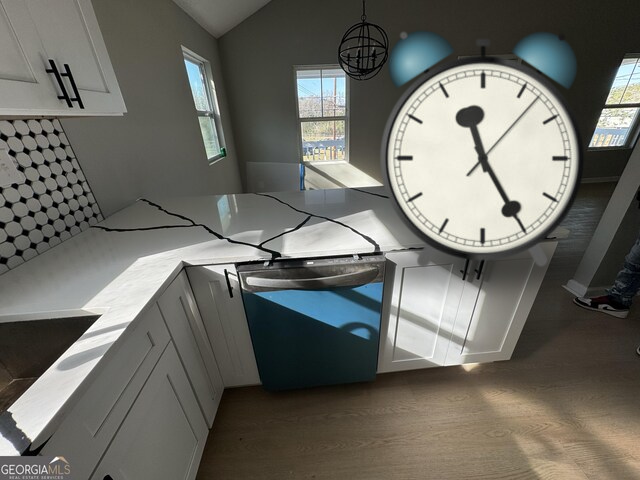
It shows 11.25.07
